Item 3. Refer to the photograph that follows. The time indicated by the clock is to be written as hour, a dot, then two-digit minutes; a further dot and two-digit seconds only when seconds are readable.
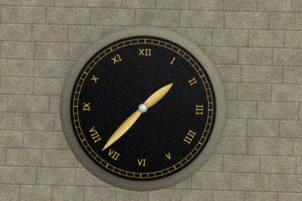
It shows 1.37
